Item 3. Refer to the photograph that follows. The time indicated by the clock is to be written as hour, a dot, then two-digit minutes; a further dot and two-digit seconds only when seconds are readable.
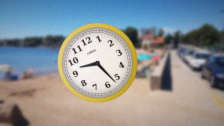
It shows 9.27
